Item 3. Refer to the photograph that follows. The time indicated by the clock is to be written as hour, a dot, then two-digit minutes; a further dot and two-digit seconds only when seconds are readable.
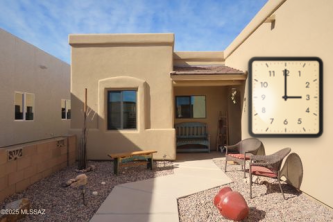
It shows 3.00
